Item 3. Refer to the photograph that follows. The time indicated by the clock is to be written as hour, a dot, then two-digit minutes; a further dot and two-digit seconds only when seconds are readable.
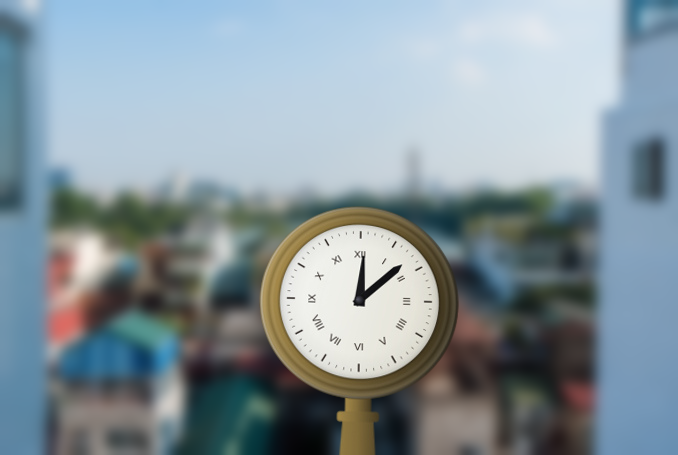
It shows 12.08
